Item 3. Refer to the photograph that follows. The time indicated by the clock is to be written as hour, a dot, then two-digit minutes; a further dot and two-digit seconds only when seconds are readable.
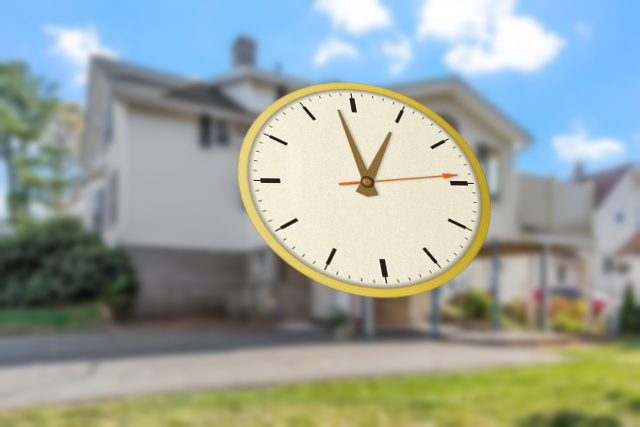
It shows 12.58.14
